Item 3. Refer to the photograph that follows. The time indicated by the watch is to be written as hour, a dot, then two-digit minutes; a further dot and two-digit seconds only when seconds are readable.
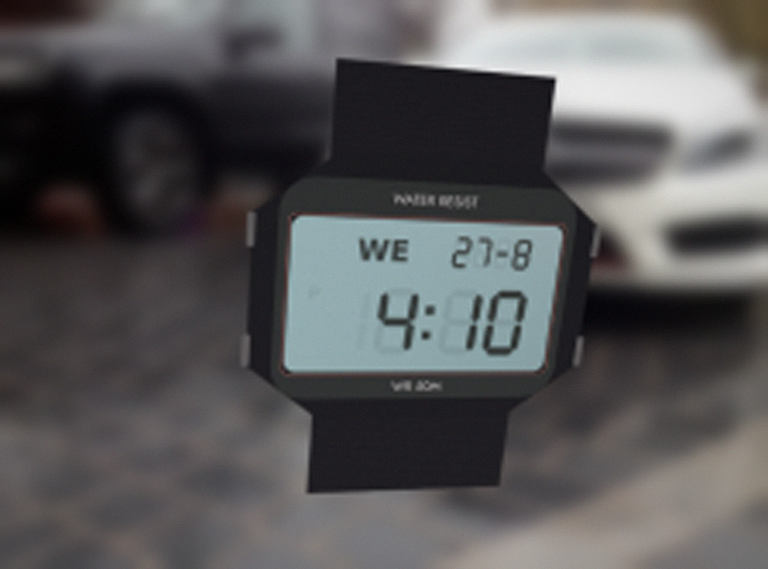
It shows 4.10
